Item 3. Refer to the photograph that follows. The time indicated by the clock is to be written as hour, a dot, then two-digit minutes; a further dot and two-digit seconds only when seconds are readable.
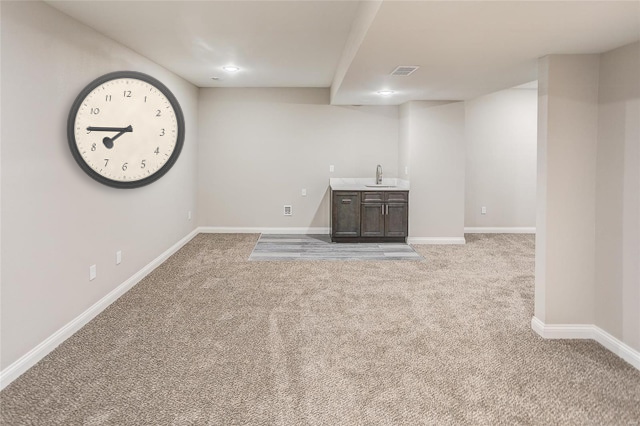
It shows 7.45
